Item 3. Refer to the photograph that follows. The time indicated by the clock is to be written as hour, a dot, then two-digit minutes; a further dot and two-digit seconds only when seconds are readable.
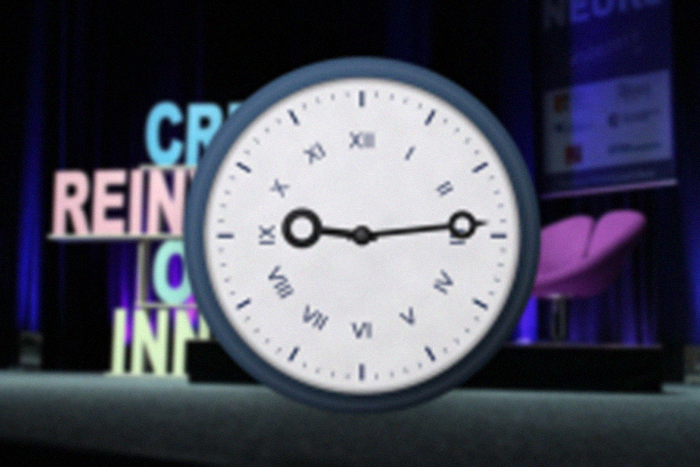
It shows 9.14
